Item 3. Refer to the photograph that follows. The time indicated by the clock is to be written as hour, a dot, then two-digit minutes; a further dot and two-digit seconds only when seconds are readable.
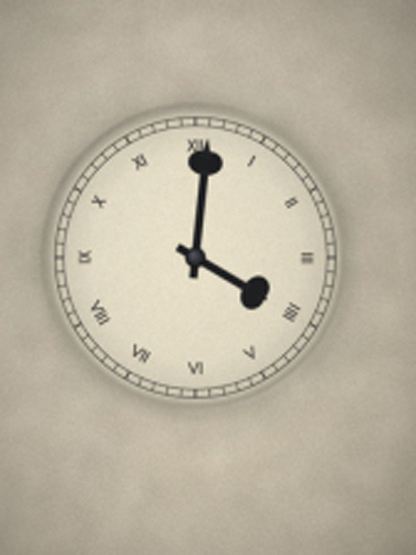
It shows 4.01
